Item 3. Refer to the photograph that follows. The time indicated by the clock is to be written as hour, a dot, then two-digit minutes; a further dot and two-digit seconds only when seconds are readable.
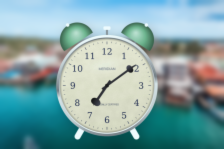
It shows 7.09
